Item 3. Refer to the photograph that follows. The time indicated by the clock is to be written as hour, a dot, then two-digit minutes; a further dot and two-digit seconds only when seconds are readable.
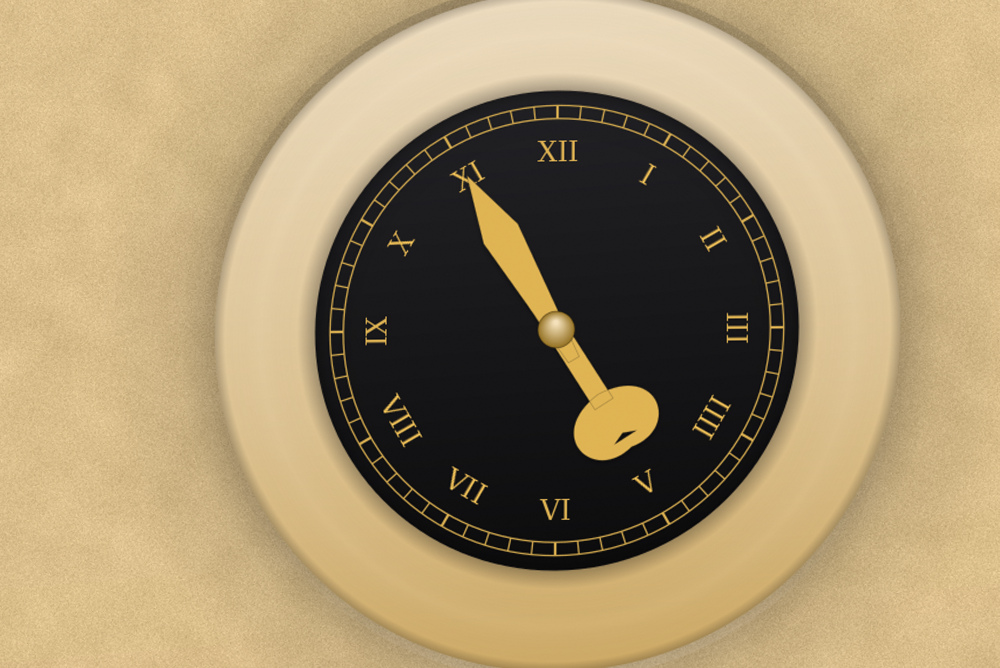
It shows 4.55
